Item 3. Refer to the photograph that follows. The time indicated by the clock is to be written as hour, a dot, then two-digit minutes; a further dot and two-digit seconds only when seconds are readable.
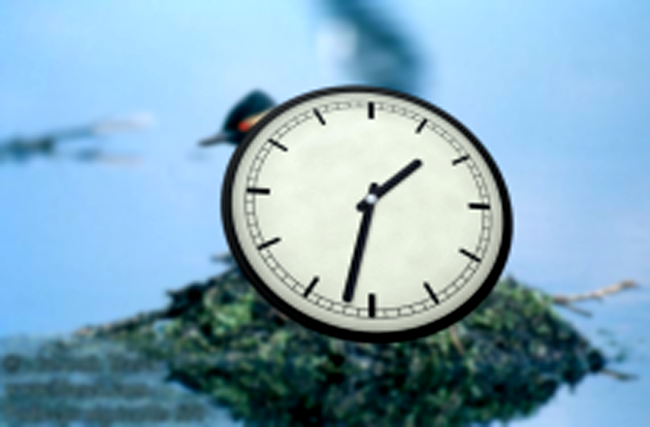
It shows 1.32
